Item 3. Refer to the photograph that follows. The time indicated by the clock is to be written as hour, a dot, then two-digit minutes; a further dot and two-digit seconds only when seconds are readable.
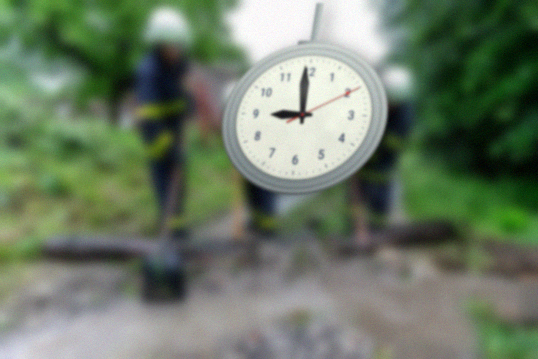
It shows 8.59.10
